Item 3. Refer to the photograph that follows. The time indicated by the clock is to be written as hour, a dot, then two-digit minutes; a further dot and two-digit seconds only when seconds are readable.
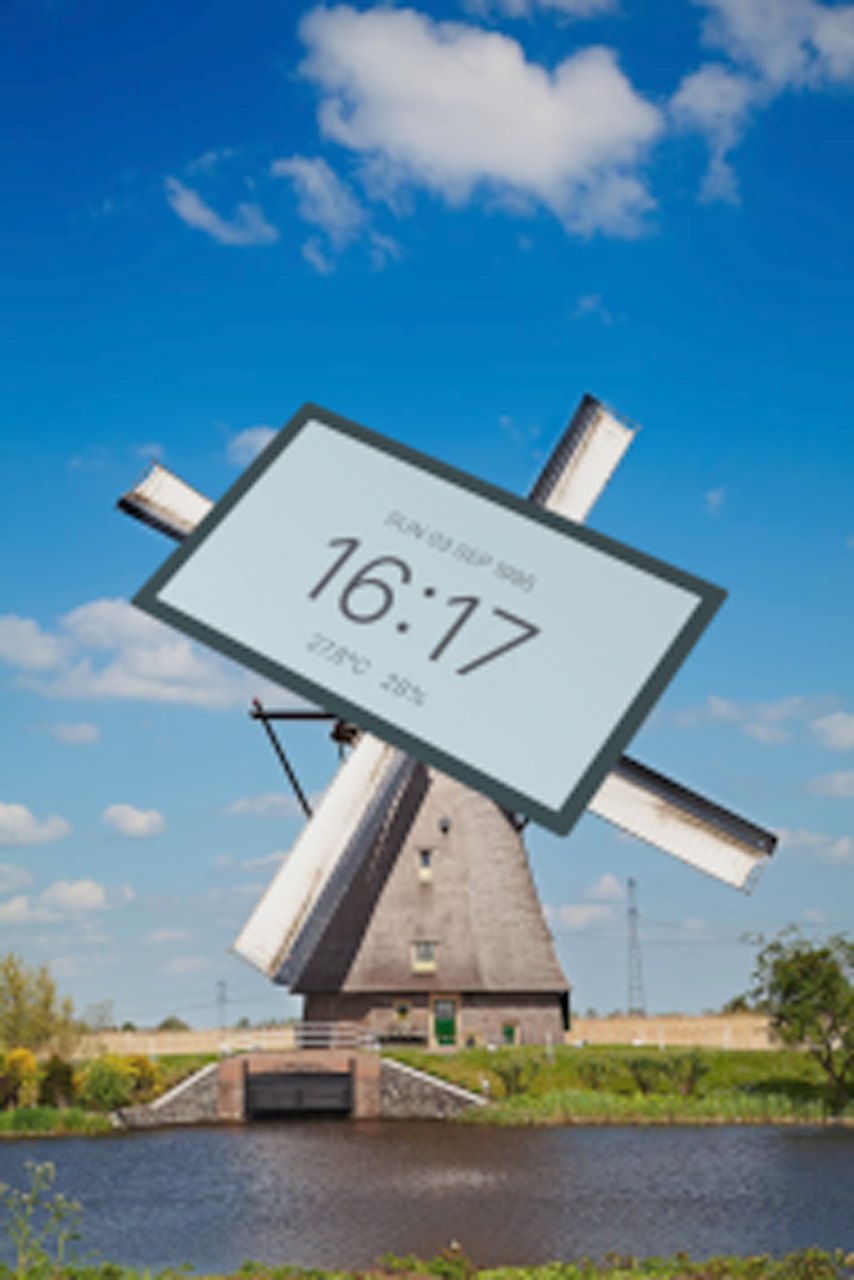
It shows 16.17
